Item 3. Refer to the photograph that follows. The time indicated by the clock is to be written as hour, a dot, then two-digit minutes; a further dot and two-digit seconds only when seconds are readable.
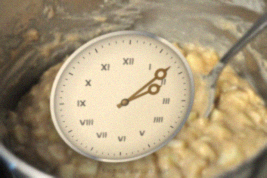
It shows 2.08
